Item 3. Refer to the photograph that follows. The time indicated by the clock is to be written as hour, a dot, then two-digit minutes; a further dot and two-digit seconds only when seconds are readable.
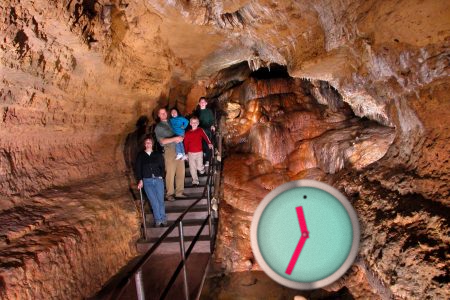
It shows 11.34
